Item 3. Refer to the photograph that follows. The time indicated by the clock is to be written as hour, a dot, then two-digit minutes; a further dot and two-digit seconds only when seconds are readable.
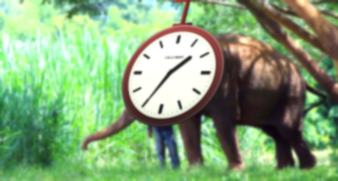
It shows 1.35
